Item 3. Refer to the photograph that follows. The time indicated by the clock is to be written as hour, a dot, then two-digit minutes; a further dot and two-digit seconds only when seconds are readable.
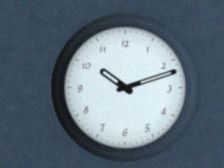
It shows 10.12
